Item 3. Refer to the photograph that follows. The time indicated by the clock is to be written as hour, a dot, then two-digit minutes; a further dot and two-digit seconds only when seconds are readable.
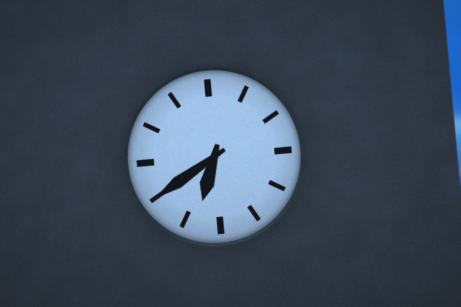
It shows 6.40
